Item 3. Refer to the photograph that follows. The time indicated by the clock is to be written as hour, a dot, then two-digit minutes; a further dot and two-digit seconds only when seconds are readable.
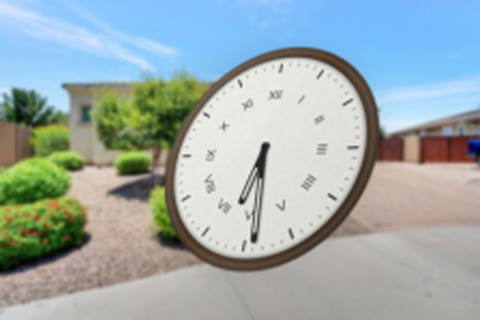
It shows 6.29
